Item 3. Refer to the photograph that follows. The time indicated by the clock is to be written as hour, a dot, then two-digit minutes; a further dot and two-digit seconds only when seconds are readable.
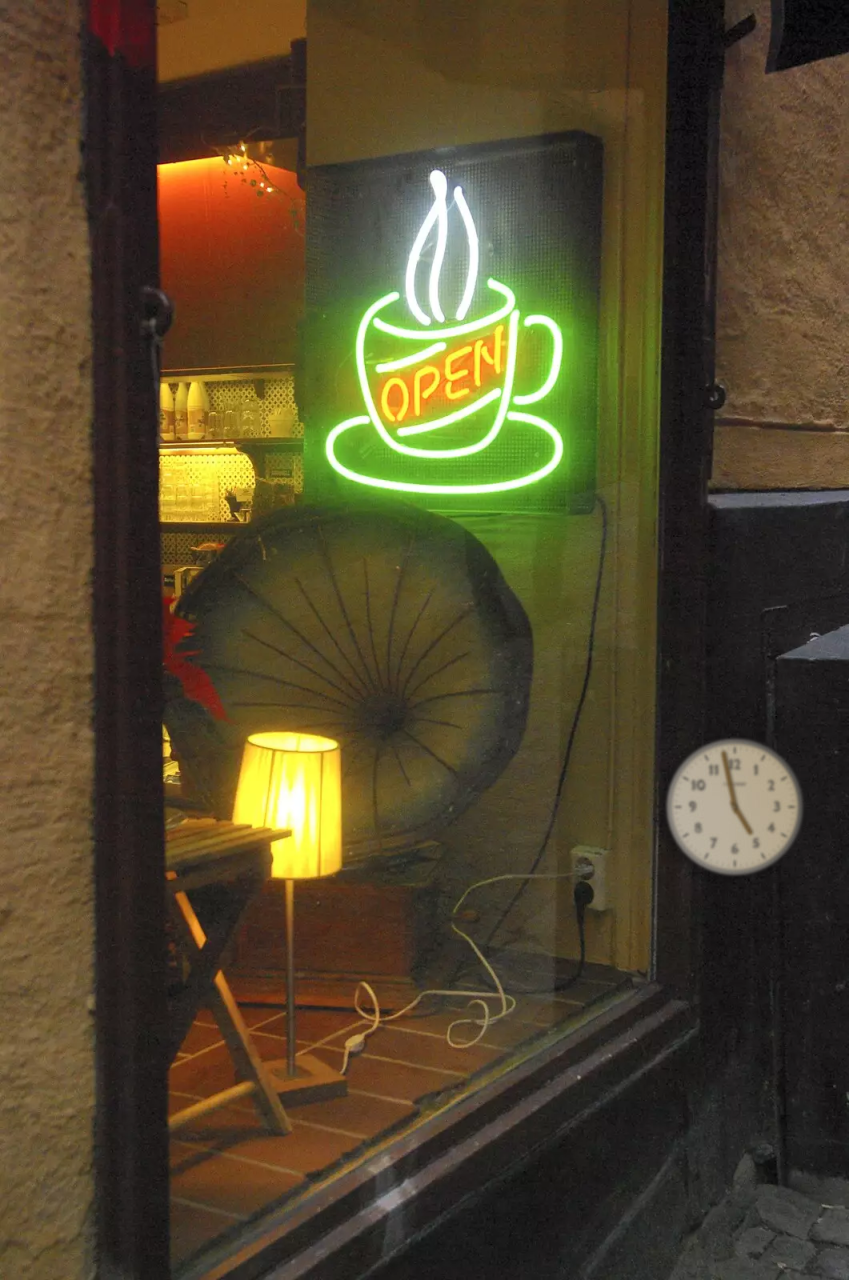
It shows 4.58
